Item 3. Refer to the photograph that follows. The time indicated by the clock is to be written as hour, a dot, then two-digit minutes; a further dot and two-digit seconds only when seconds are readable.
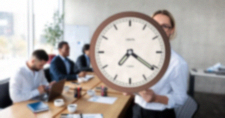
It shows 7.21
